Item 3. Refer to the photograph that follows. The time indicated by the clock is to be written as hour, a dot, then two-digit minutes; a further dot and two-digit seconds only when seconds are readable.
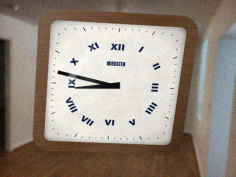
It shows 8.47
